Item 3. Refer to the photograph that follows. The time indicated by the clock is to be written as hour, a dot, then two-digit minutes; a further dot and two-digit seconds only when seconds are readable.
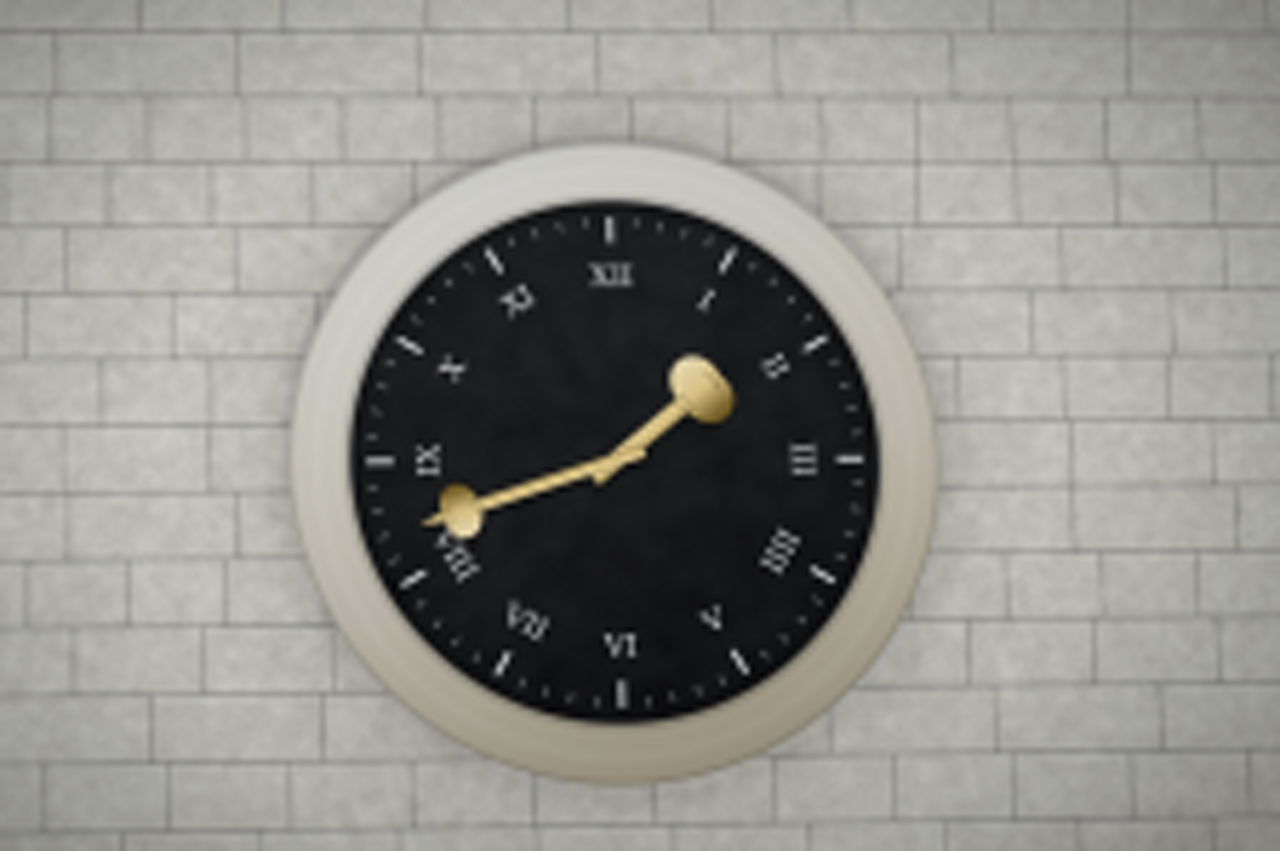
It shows 1.42
